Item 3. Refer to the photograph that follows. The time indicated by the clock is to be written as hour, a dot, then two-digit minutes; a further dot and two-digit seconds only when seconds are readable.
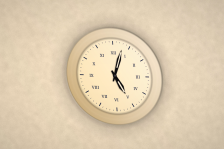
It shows 5.03
